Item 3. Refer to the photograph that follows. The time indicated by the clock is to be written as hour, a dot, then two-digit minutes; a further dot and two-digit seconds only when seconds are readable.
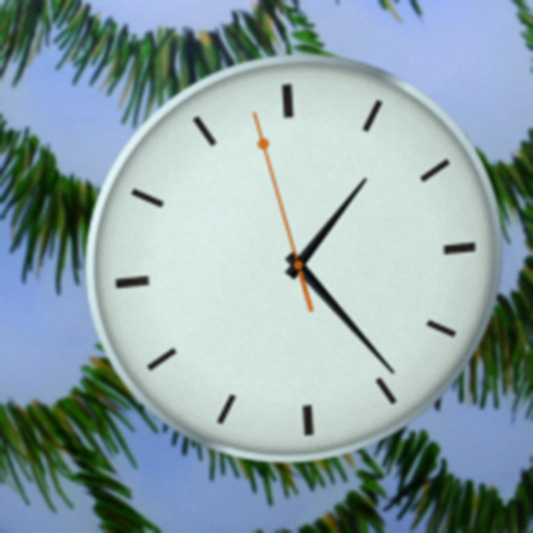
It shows 1.23.58
